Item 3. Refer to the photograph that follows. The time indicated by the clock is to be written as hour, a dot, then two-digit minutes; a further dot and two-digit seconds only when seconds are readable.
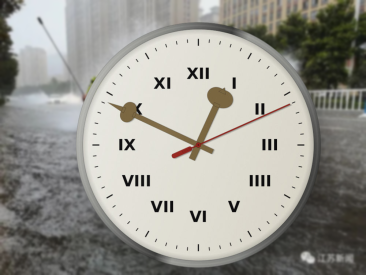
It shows 12.49.11
